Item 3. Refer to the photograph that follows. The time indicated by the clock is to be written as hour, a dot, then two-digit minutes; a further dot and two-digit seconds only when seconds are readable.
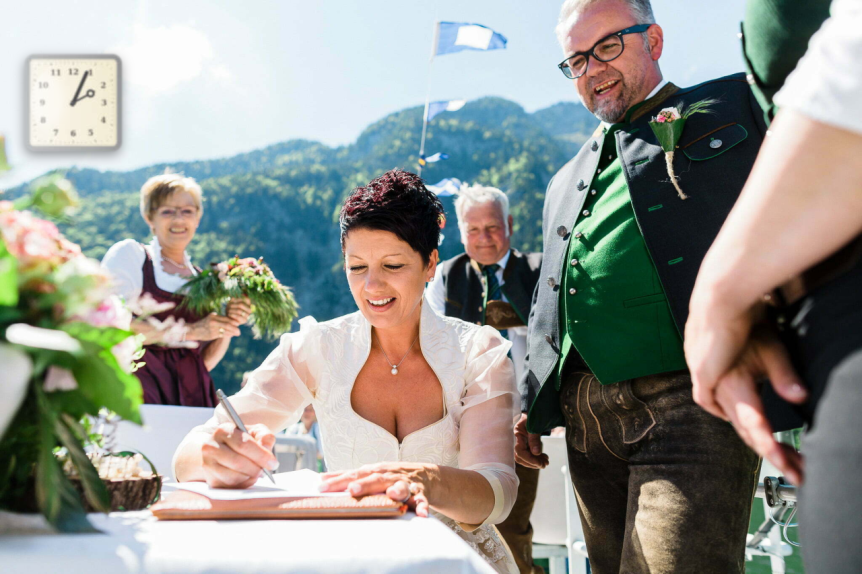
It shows 2.04
